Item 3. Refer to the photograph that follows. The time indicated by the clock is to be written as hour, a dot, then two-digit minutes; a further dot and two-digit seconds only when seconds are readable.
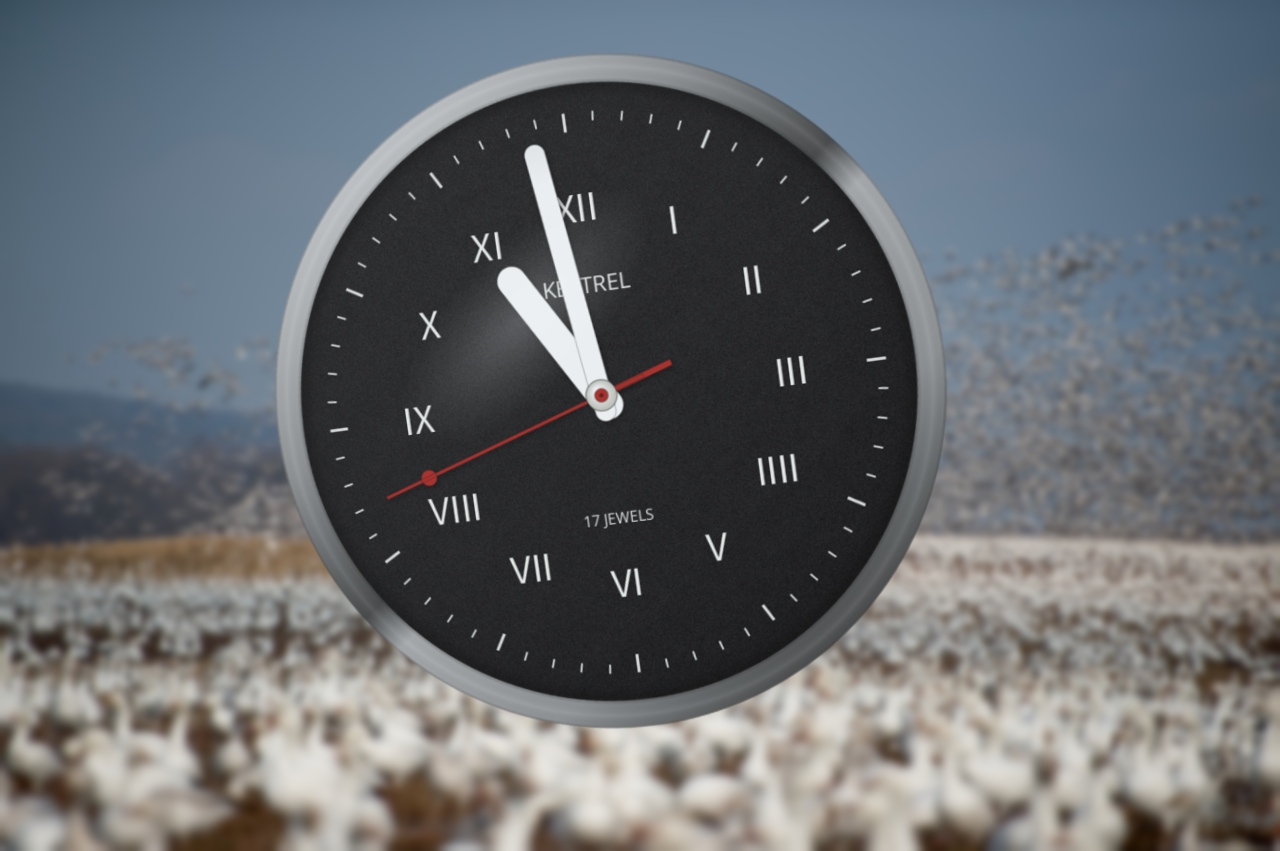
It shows 10.58.42
